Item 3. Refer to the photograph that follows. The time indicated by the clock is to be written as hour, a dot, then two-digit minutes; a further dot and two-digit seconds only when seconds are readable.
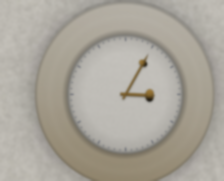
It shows 3.05
